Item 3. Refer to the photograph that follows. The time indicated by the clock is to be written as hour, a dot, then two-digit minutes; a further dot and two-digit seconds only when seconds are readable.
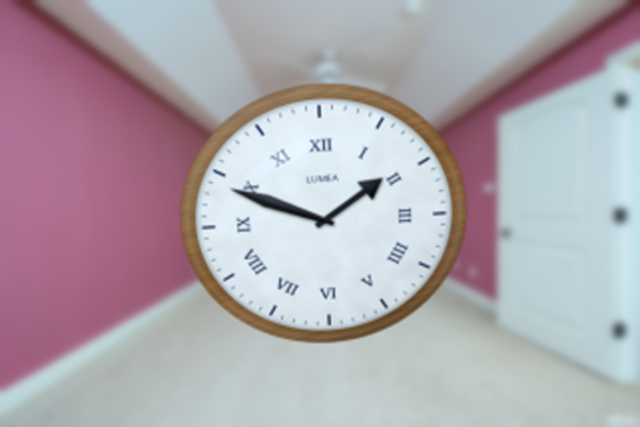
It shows 1.49
